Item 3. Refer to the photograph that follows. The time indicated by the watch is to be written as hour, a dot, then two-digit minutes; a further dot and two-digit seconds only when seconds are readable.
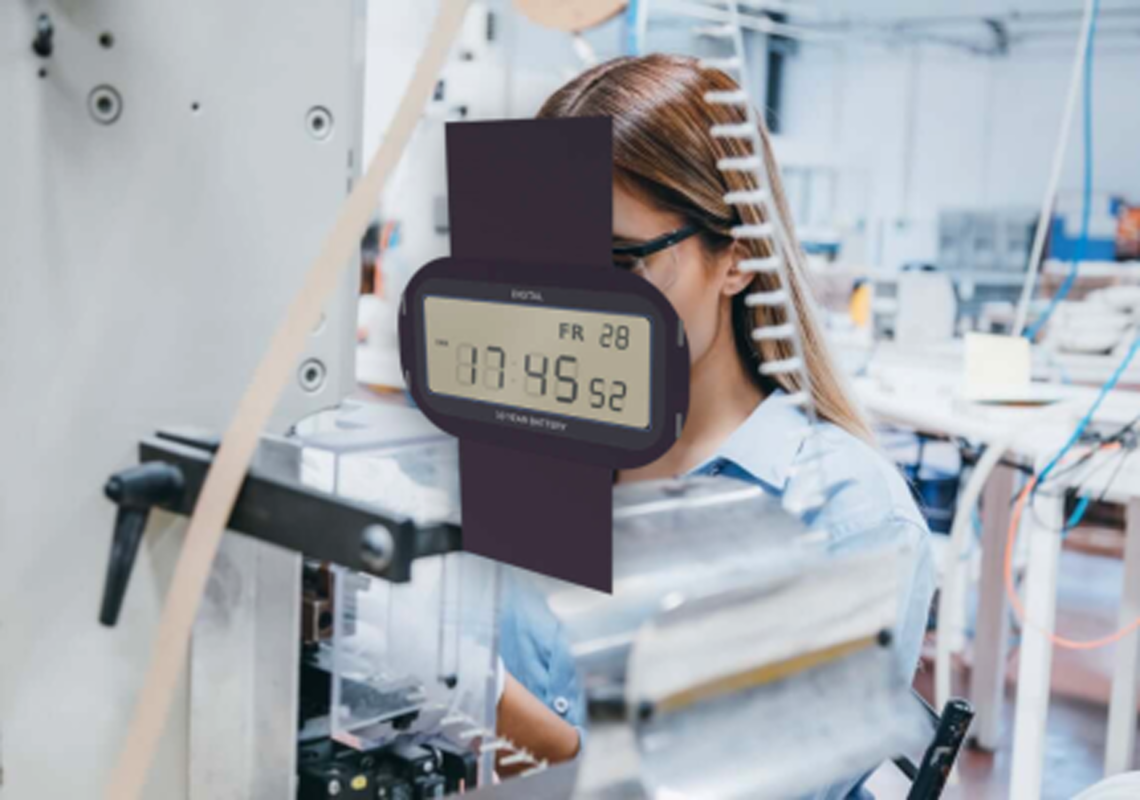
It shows 17.45.52
